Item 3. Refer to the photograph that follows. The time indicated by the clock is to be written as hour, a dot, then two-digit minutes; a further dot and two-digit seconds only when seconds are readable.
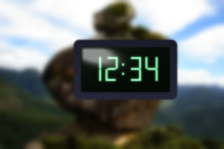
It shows 12.34
